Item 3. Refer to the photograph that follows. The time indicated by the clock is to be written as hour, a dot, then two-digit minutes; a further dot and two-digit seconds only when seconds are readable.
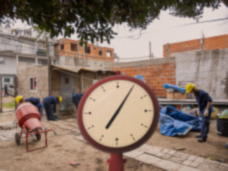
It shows 7.05
